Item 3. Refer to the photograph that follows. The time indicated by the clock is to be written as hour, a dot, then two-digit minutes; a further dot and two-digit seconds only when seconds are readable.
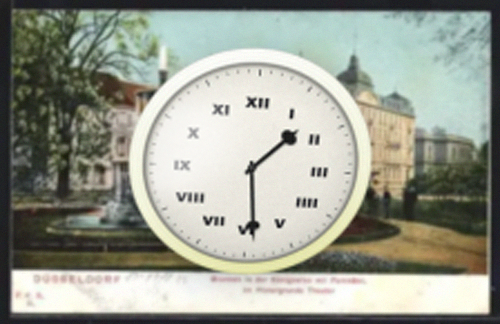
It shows 1.29
